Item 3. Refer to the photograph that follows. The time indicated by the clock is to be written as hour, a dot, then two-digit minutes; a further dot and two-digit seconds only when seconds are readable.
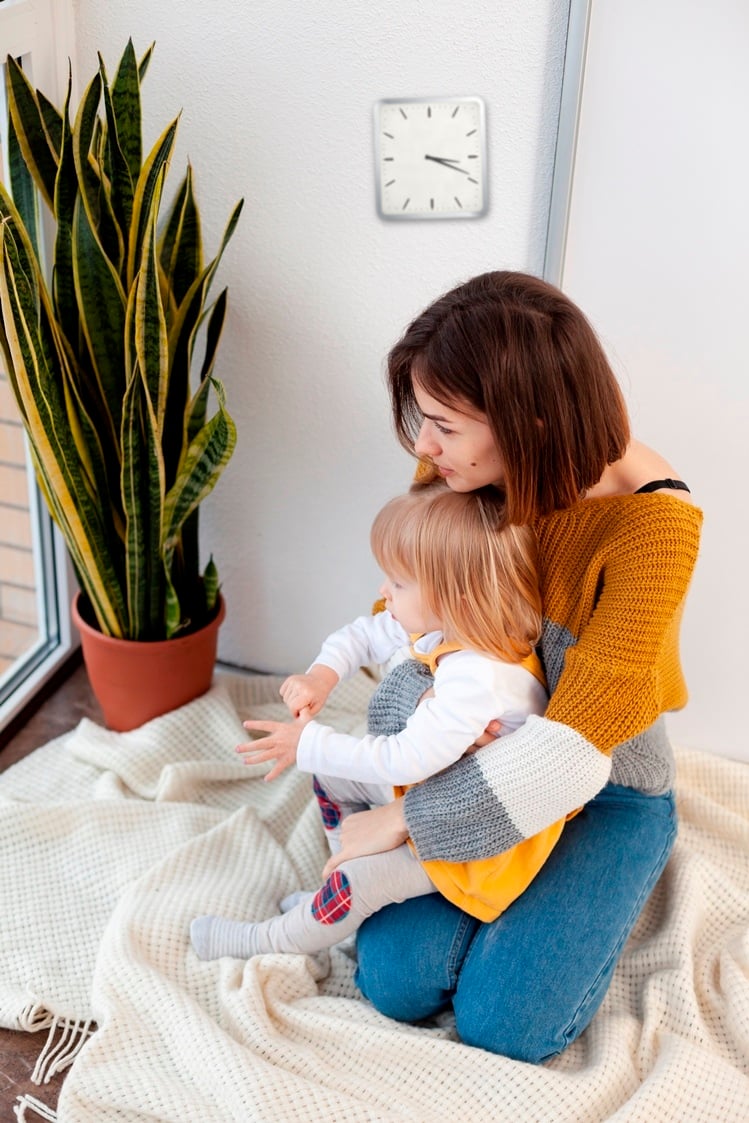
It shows 3.19
